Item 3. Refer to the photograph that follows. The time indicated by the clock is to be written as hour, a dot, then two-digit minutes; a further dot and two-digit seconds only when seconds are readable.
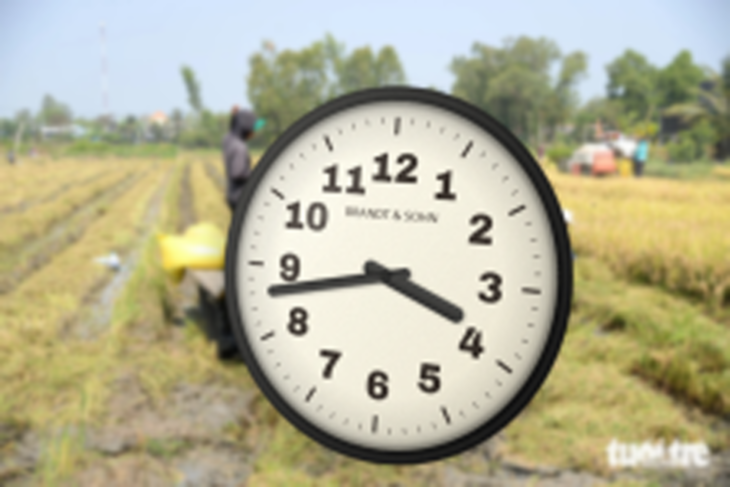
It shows 3.43
